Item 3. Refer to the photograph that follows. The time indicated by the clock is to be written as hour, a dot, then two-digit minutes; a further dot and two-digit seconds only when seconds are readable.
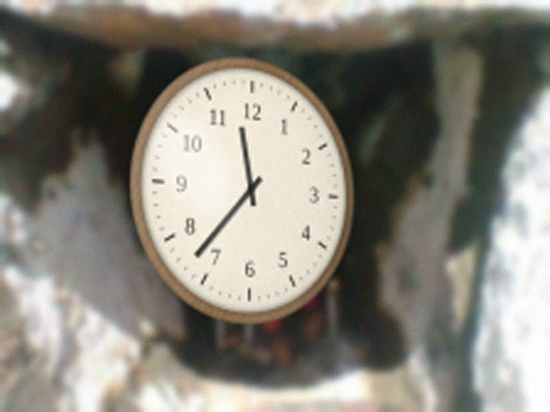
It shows 11.37
